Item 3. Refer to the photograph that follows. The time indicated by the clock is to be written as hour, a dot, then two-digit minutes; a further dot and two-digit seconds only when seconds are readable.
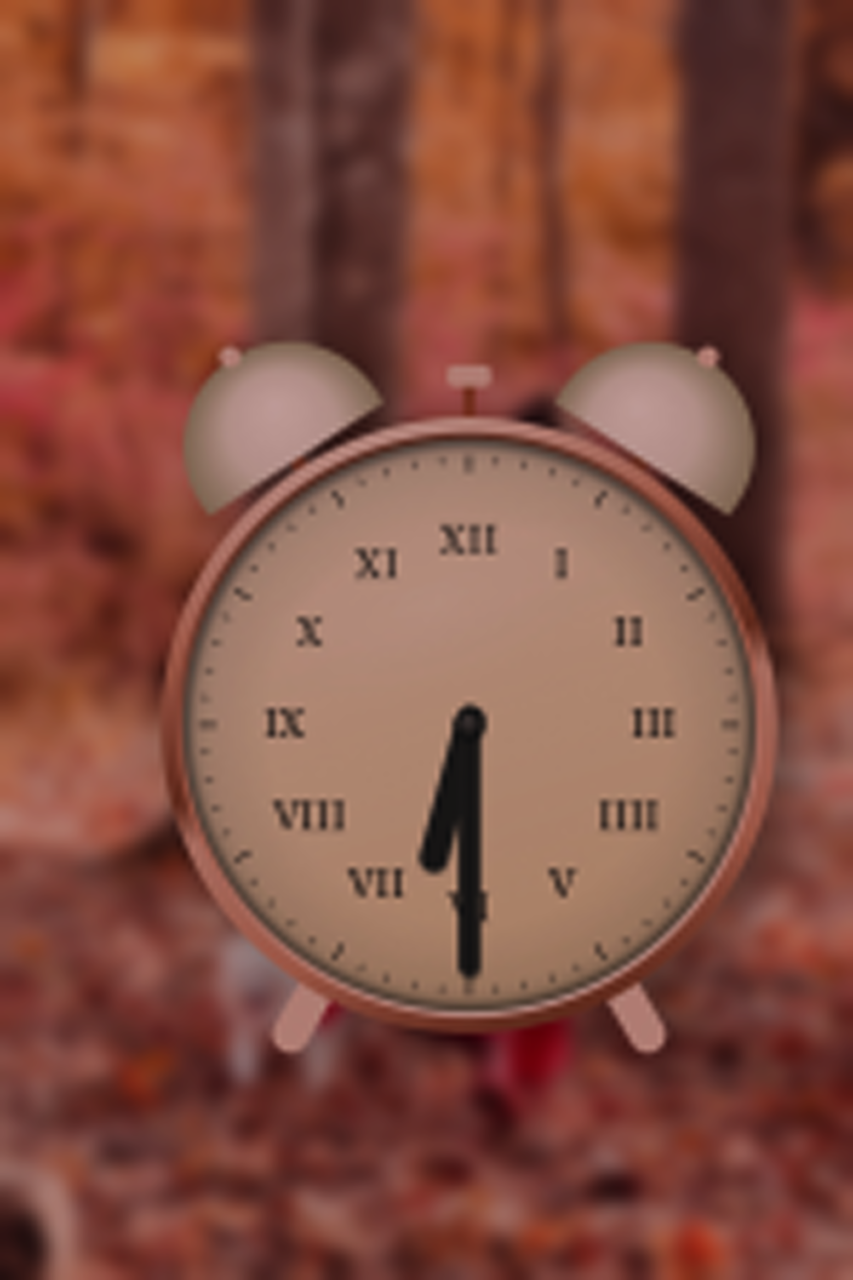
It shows 6.30
